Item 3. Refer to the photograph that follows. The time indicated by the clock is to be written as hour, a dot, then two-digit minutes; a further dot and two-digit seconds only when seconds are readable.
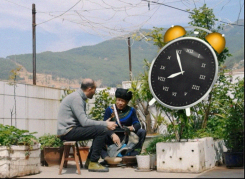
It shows 7.54
